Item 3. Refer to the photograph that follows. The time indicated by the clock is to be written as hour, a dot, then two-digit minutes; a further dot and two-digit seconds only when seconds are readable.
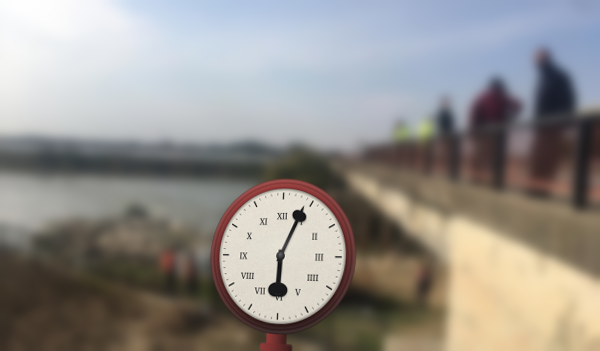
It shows 6.04
